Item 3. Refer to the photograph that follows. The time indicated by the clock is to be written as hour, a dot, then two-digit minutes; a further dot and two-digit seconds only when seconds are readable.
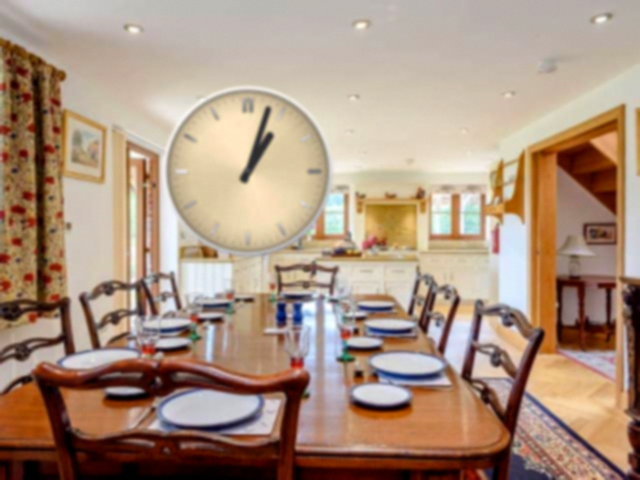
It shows 1.03
